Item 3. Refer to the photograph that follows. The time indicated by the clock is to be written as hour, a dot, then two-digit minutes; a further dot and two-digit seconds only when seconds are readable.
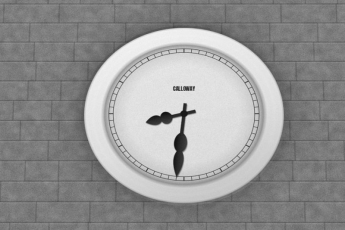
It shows 8.31
